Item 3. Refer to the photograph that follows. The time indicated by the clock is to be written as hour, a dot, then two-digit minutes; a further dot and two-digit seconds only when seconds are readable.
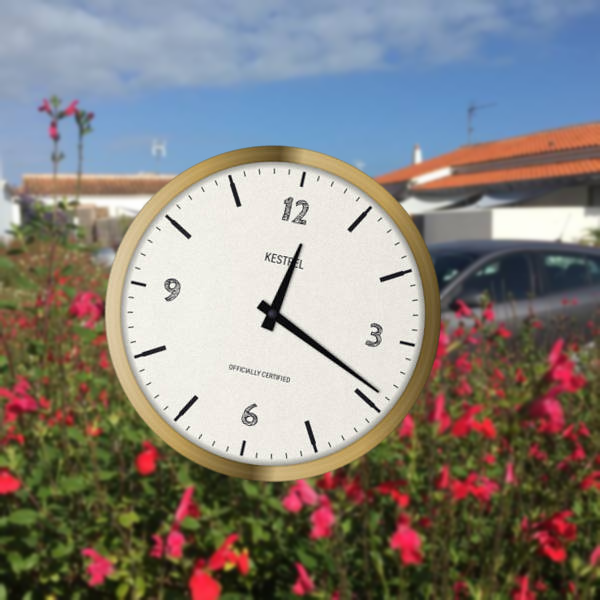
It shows 12.19
